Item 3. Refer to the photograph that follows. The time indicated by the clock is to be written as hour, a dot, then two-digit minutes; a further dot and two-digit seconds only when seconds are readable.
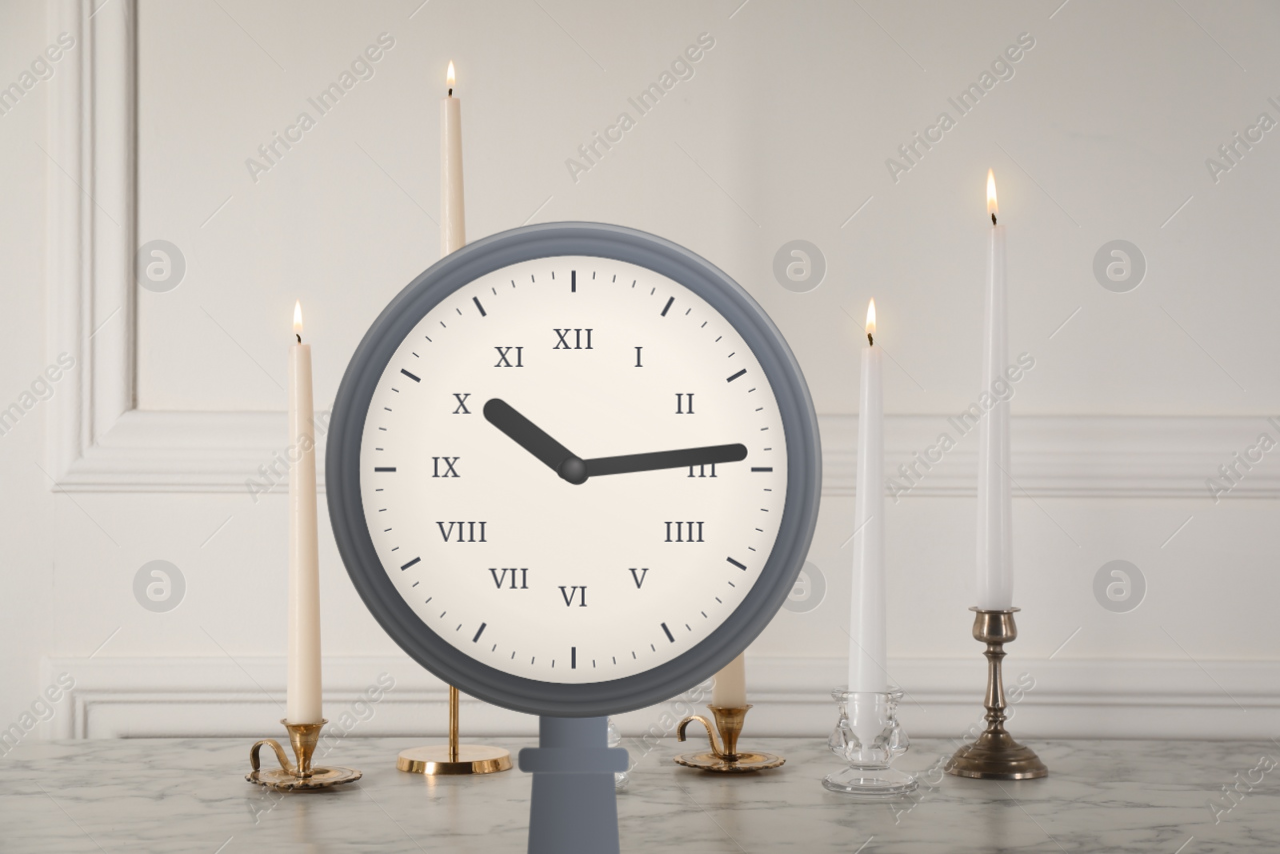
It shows 10.14
